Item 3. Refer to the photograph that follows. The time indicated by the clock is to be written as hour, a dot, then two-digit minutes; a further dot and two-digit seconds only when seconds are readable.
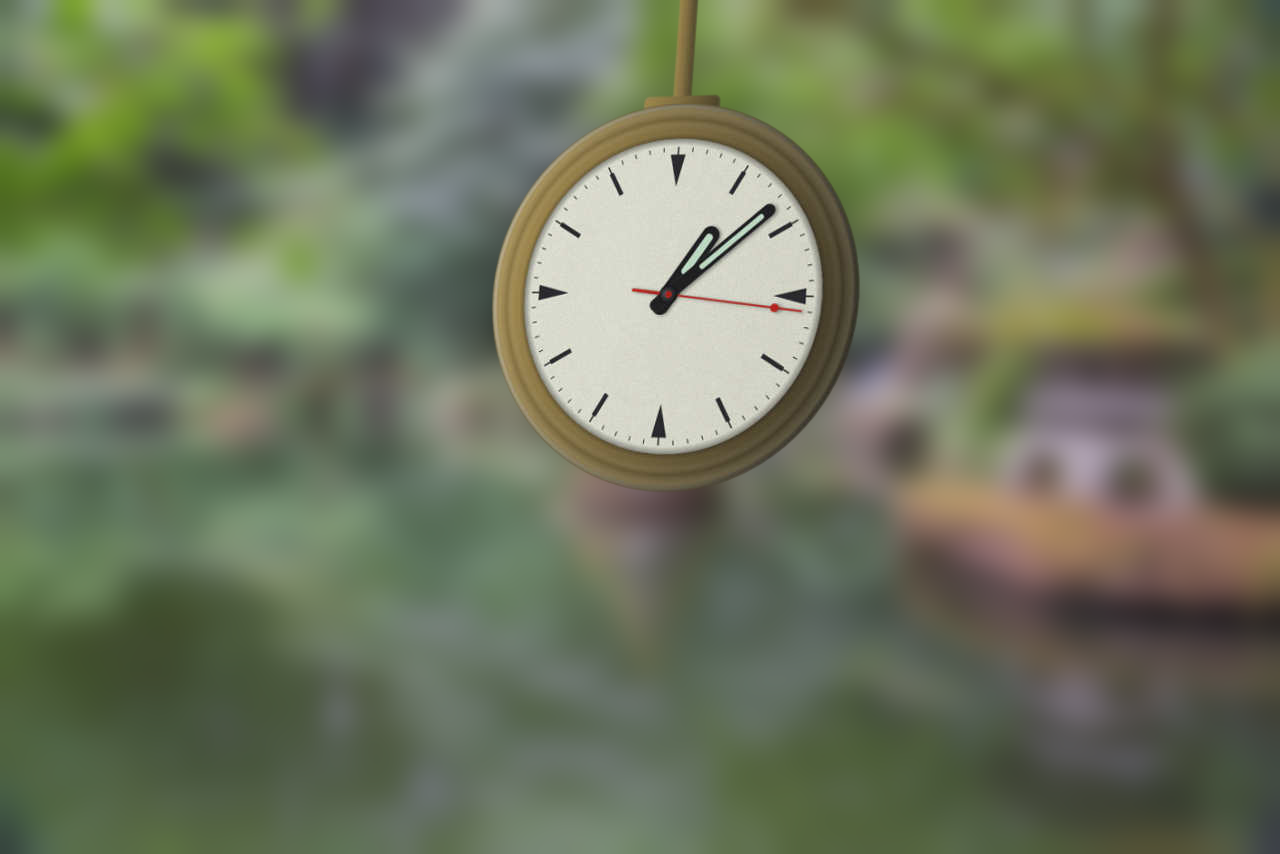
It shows 1.08.16
